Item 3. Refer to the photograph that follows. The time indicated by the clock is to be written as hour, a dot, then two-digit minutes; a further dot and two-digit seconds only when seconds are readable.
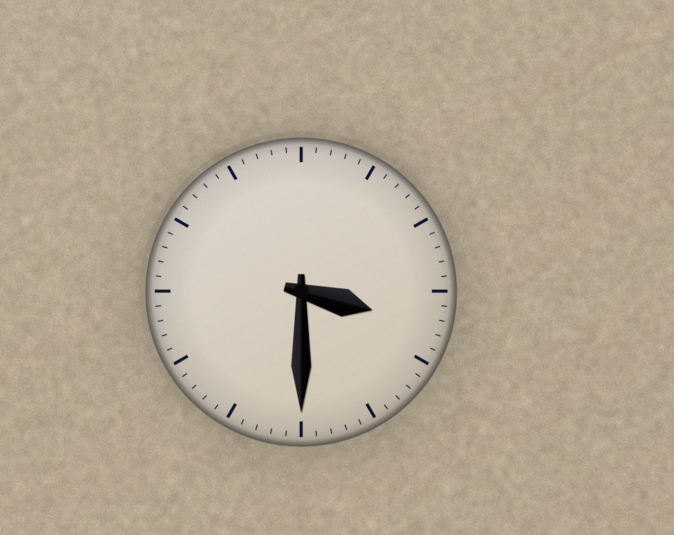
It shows 3.30
